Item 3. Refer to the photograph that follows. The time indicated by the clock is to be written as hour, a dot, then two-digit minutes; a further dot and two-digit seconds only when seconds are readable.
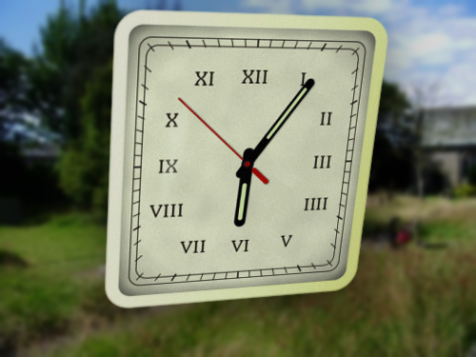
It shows 6.05.52
